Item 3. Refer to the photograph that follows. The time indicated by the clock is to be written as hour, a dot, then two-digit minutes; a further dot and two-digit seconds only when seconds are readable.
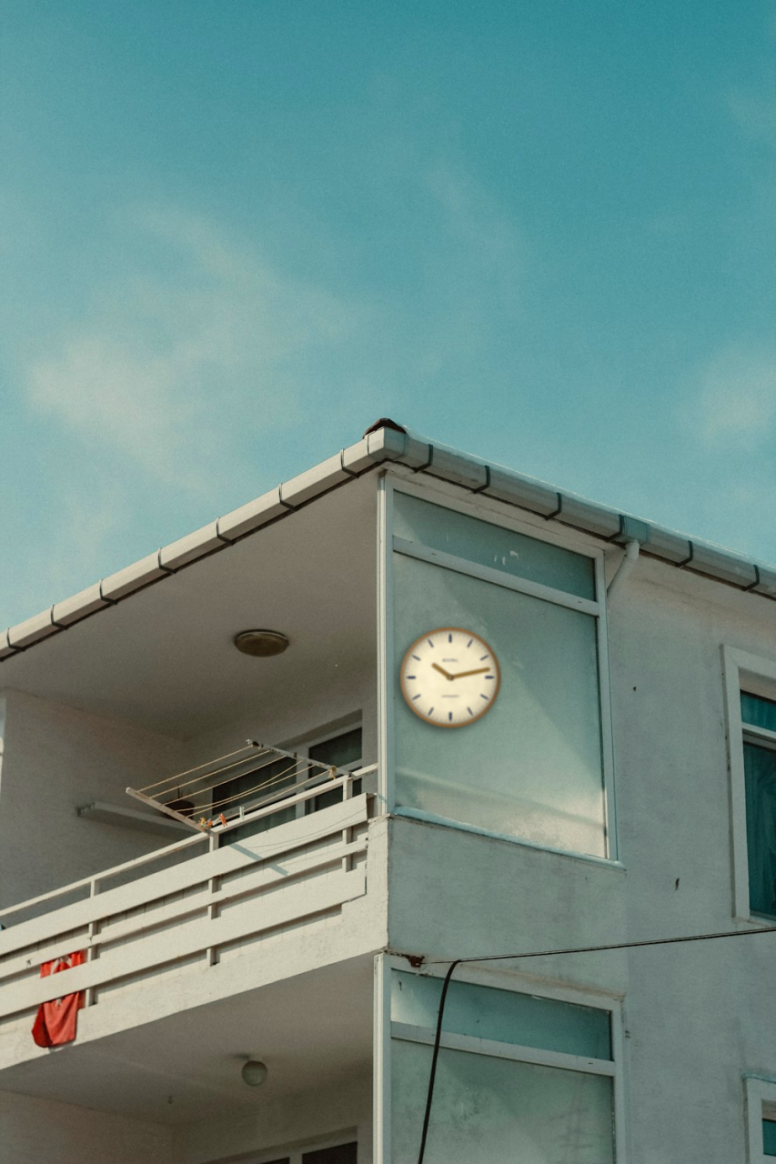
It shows 10.13
